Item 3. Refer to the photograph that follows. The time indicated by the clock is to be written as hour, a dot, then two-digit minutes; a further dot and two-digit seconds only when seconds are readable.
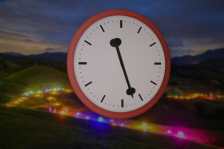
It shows 11.27
